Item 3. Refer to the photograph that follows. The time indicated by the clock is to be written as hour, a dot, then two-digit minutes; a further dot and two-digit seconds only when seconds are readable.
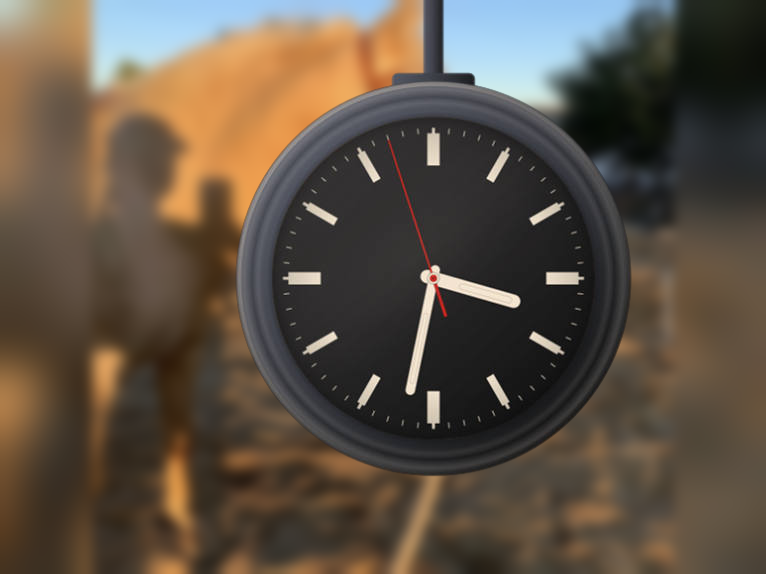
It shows 3.31.57
